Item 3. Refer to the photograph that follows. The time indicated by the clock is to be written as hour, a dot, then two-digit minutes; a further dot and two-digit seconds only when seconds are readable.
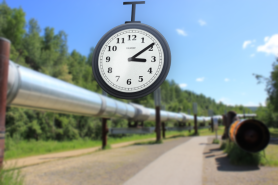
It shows 3.09
